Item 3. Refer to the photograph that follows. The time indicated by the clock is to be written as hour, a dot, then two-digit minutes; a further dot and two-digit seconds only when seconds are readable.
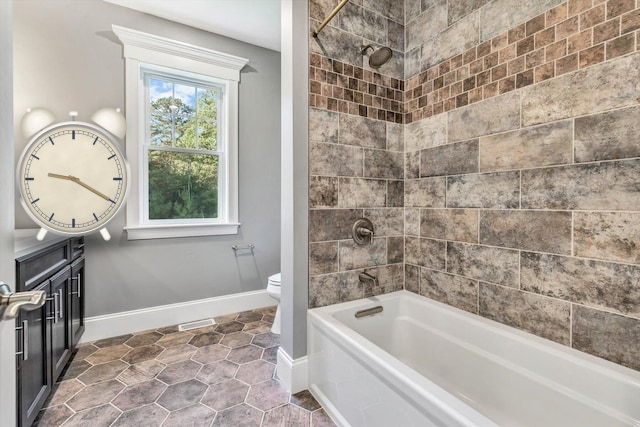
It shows 9.20
